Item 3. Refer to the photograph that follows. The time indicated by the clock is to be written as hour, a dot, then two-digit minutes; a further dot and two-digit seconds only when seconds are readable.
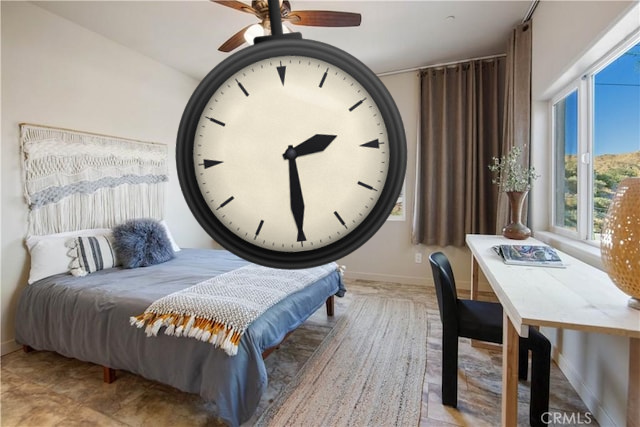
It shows 2.30
